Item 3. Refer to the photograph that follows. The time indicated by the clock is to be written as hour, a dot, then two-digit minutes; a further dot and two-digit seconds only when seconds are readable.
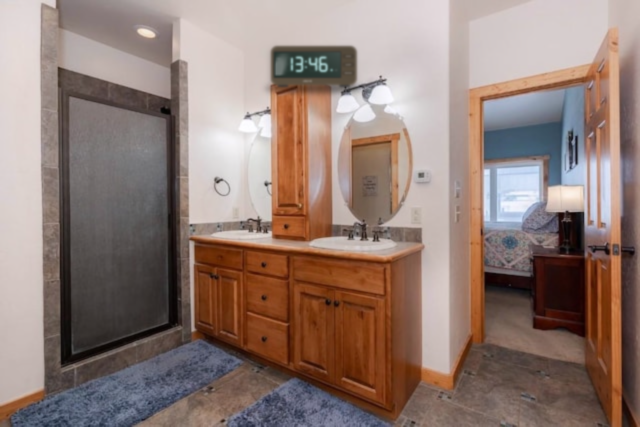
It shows 13.46
